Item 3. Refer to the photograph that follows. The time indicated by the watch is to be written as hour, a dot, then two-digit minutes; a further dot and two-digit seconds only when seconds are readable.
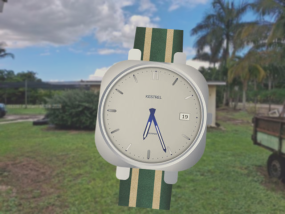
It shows 6.26
